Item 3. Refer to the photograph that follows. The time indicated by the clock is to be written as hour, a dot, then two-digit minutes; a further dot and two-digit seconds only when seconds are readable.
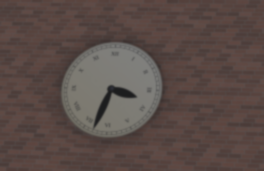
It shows 3.33
